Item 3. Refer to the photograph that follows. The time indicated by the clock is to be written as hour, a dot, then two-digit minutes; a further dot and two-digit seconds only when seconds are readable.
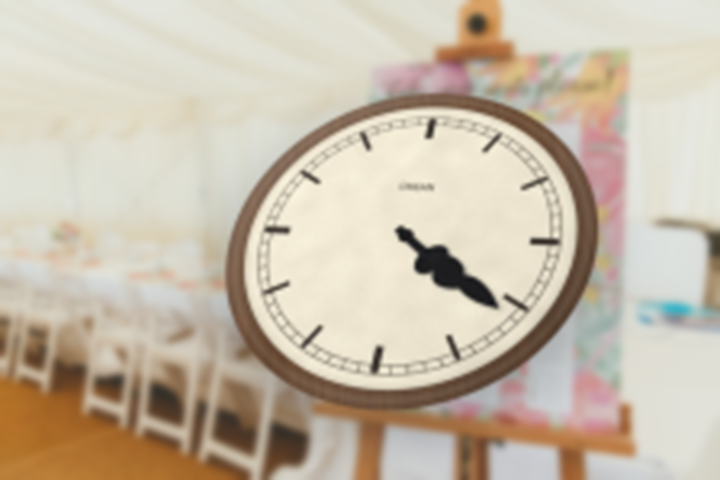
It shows 4.21
